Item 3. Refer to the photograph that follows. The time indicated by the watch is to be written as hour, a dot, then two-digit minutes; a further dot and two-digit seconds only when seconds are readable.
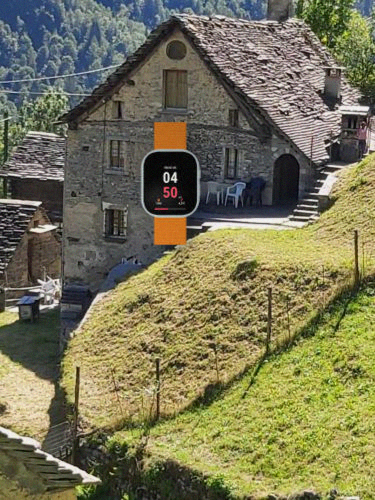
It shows 4.50
